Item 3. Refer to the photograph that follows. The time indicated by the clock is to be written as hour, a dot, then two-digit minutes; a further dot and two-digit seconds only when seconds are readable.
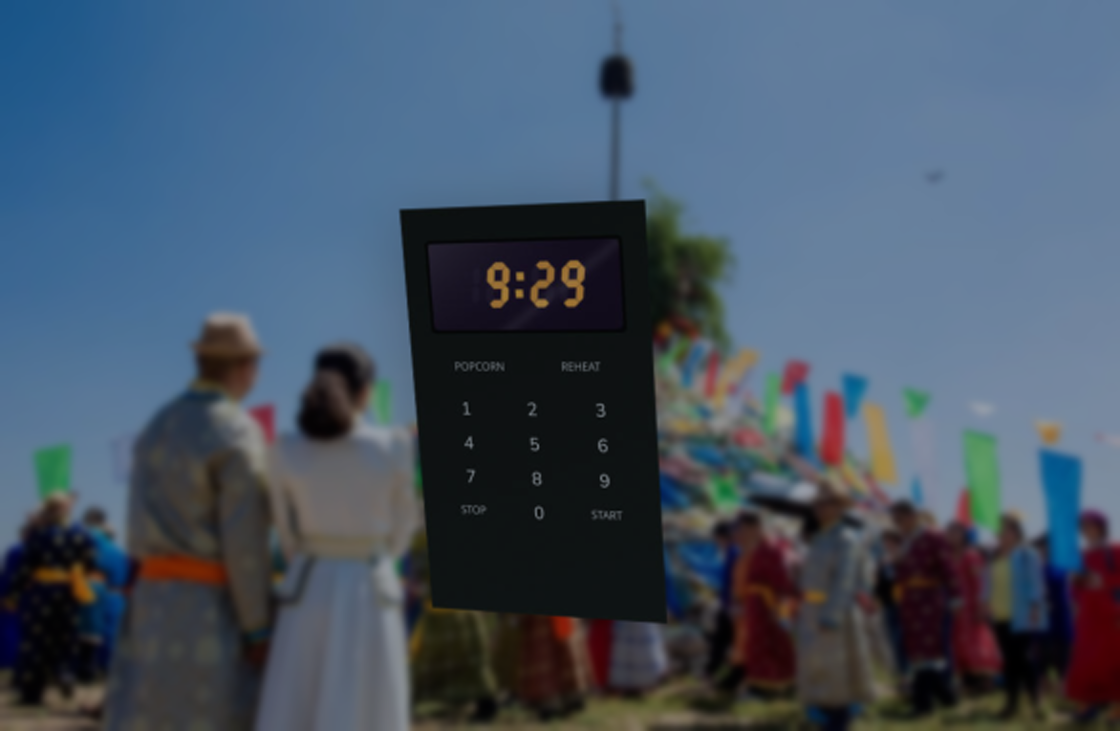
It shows 9.29
